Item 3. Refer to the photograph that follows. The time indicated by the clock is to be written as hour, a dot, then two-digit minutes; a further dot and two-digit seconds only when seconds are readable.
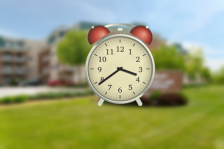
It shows 3.39
